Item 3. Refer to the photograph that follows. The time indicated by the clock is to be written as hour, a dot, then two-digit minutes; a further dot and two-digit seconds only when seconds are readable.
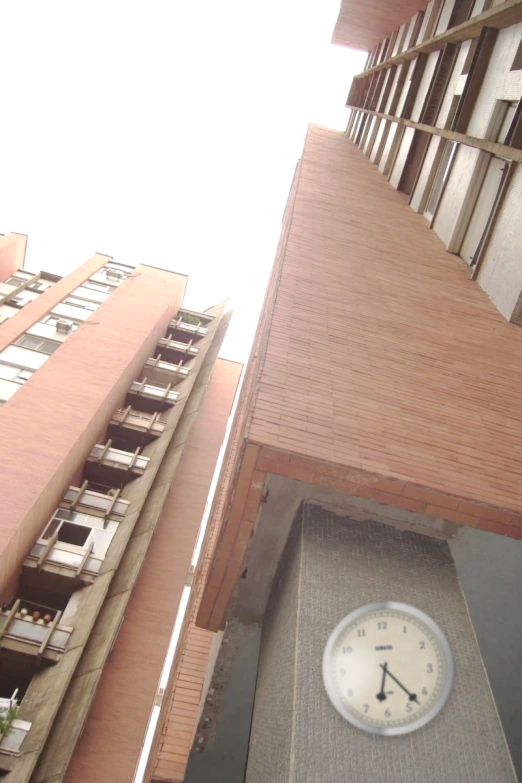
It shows 6.23
